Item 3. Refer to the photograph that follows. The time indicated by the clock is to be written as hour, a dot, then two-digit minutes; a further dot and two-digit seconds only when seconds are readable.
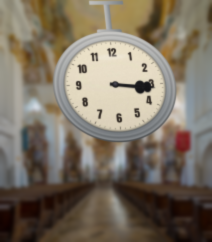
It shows 3.16
